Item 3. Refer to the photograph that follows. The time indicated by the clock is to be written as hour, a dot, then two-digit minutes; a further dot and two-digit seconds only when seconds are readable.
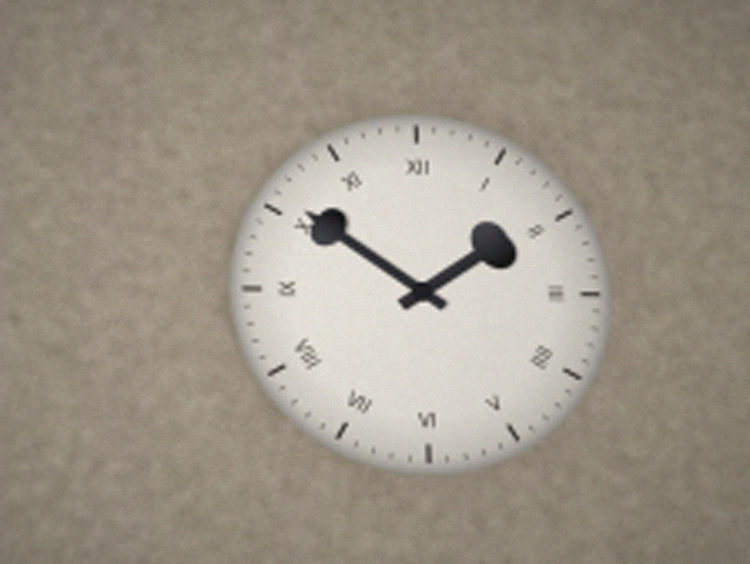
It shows 1.51
